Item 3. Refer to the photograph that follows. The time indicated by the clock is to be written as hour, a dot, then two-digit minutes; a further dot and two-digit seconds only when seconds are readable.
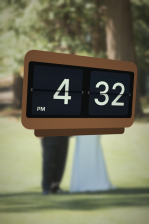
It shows 4.32
